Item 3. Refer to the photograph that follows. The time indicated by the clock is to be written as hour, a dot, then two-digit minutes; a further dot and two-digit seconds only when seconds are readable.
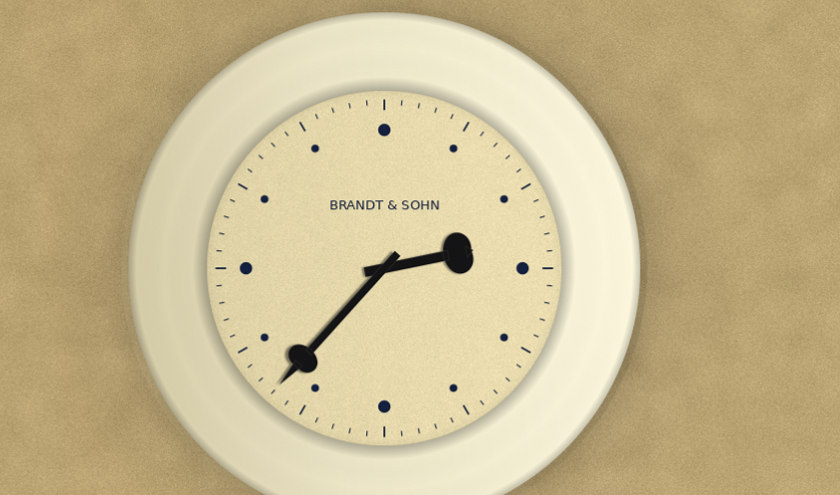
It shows 2.37
